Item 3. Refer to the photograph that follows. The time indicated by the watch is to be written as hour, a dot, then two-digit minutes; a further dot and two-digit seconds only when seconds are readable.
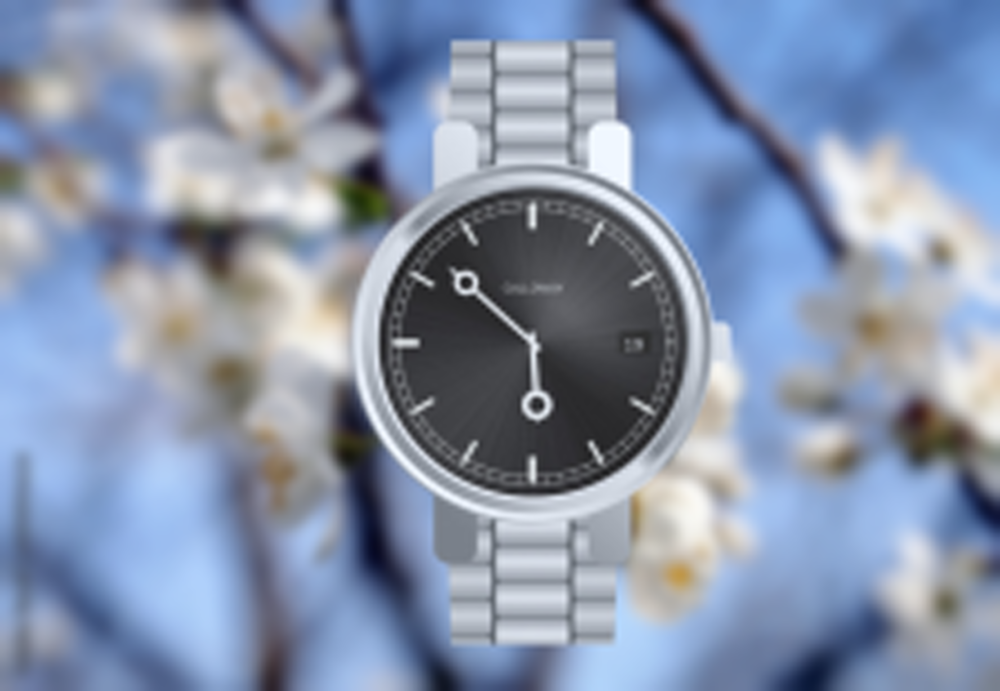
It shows 5.52
